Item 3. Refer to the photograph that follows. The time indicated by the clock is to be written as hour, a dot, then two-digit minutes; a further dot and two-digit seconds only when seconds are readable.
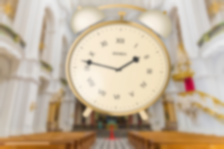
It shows 1.47
